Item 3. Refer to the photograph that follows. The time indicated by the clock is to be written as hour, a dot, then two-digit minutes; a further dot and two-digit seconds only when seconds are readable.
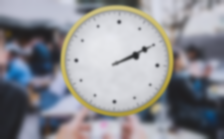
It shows 2.10
